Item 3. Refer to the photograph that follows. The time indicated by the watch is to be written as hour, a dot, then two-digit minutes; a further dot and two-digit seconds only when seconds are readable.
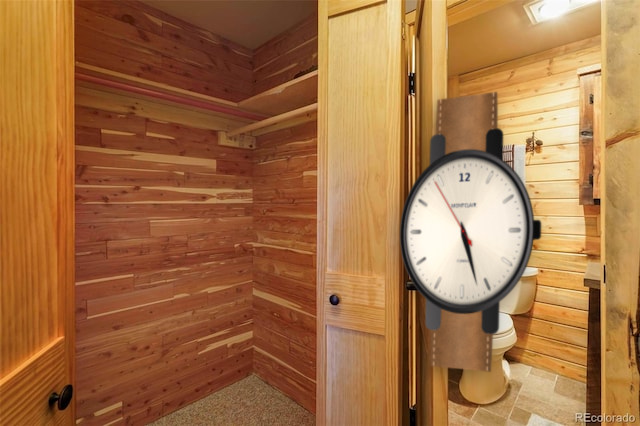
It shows 5.26.54
